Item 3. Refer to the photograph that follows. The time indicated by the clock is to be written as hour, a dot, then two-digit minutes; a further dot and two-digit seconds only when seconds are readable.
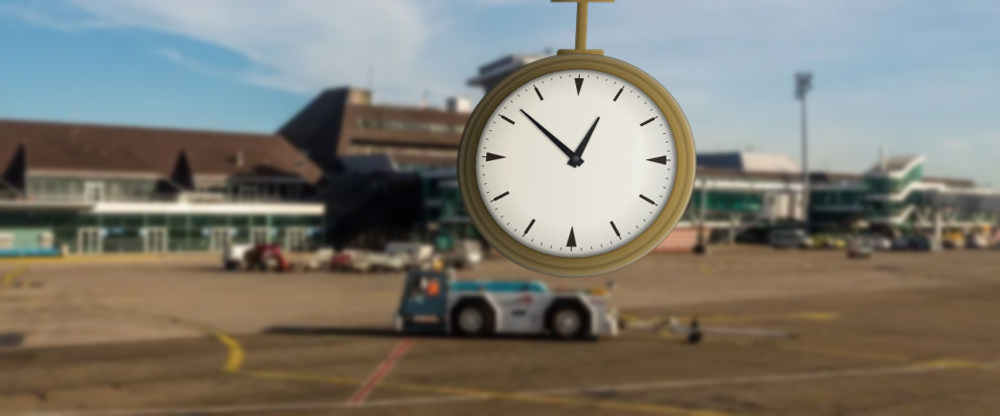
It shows 12.52
